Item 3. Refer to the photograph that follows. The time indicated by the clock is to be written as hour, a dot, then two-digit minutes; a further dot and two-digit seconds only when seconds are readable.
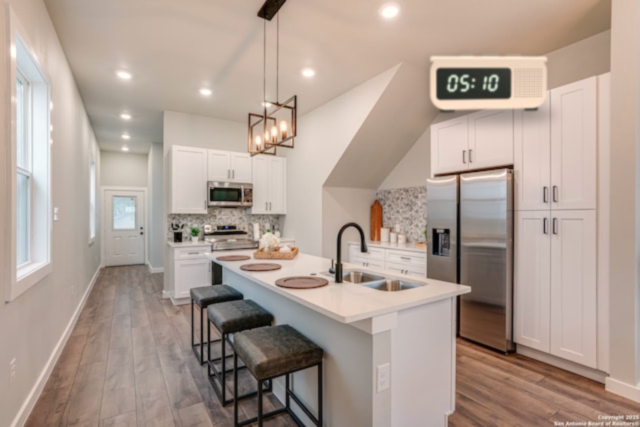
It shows 5.10
